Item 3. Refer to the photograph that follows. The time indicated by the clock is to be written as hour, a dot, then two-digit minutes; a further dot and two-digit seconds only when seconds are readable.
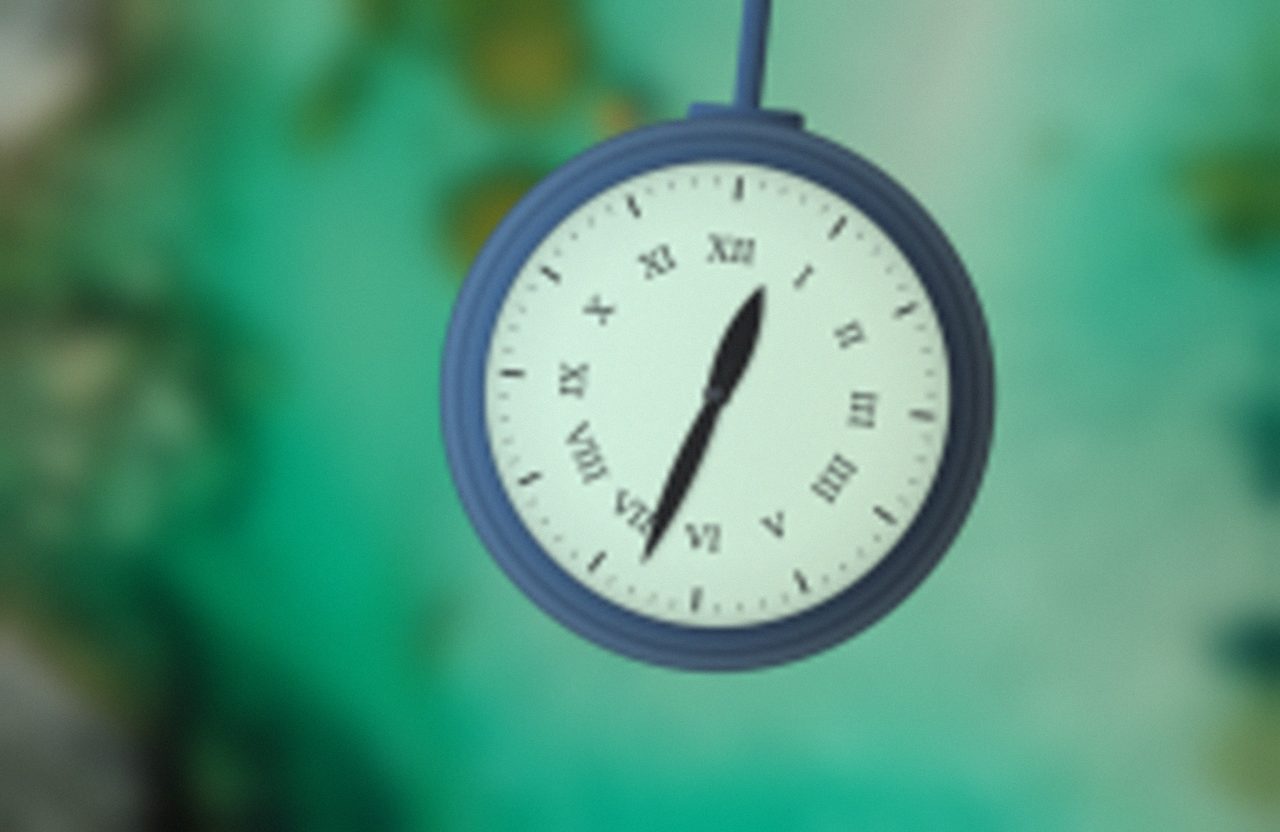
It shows 12.33
